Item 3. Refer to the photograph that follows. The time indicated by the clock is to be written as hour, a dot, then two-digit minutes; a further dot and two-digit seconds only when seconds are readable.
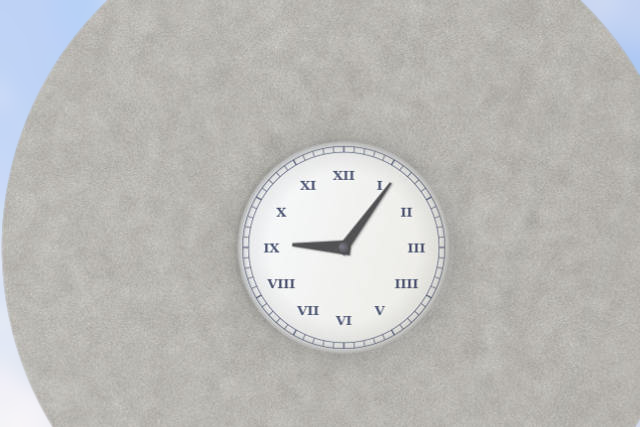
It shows 9.06
